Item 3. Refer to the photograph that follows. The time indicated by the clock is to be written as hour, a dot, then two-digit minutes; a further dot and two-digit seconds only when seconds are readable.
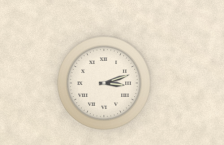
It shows 3.12
